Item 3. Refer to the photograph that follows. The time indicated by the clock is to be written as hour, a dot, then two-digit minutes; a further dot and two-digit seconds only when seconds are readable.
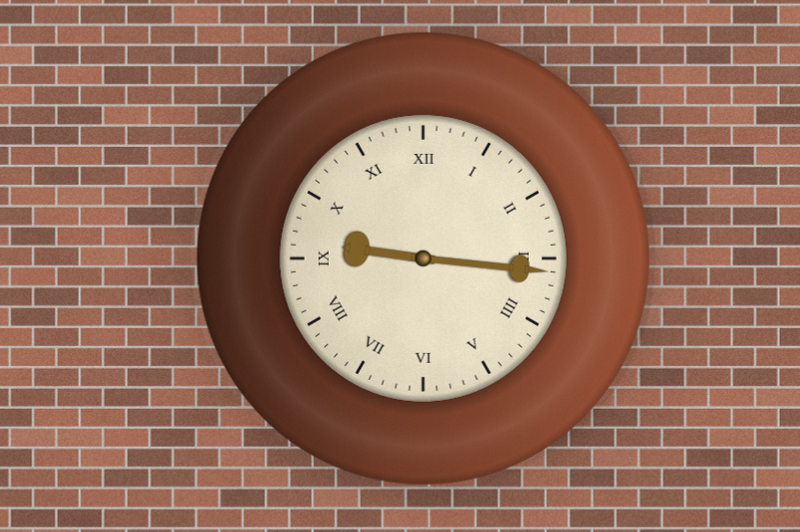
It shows 9.16
